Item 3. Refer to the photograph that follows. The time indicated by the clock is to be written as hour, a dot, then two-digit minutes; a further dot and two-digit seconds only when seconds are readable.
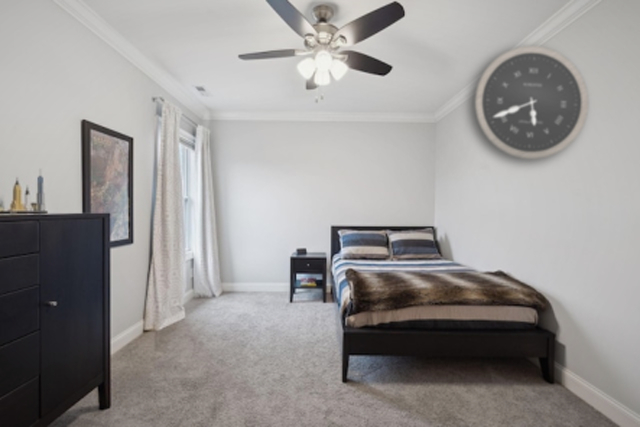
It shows 5.41
